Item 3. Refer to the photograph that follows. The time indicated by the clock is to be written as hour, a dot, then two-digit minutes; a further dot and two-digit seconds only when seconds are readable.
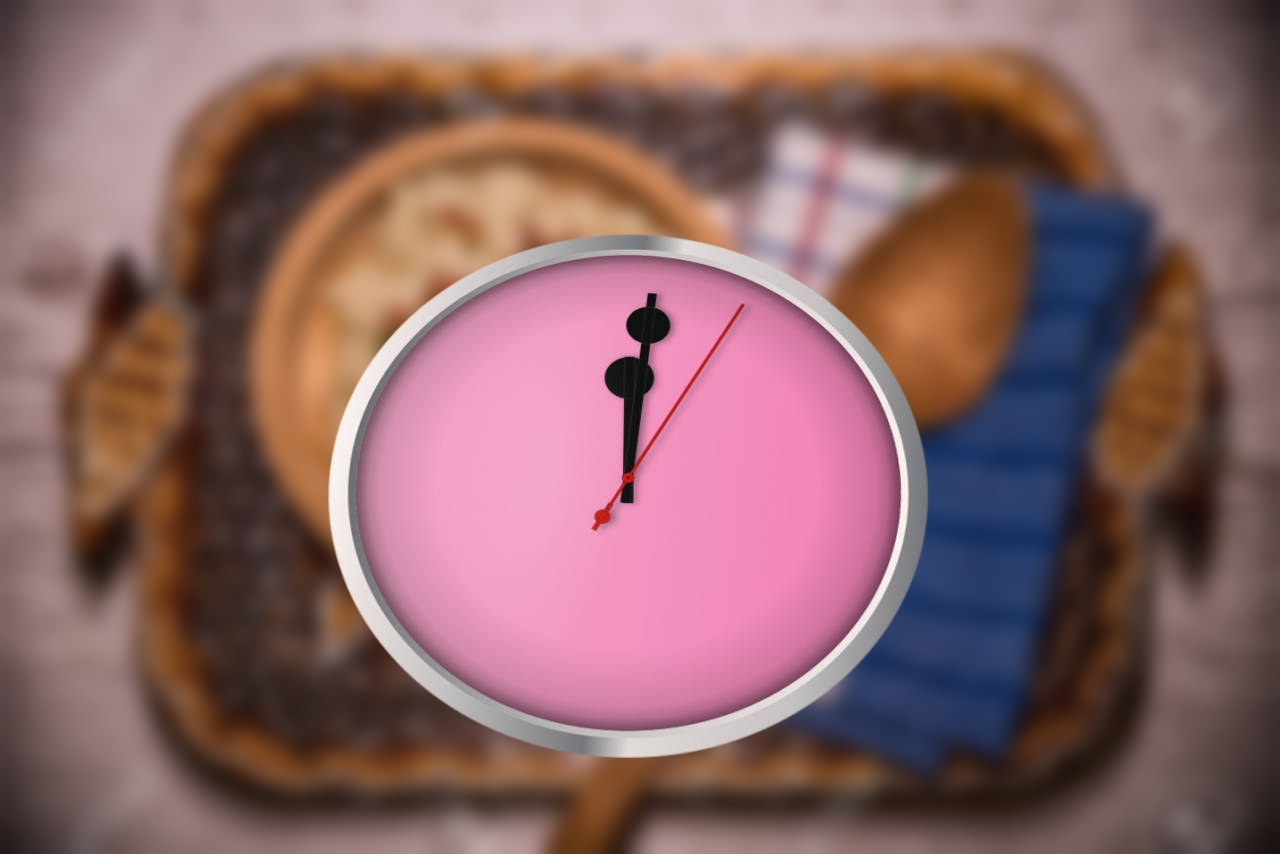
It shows 12.01.05
